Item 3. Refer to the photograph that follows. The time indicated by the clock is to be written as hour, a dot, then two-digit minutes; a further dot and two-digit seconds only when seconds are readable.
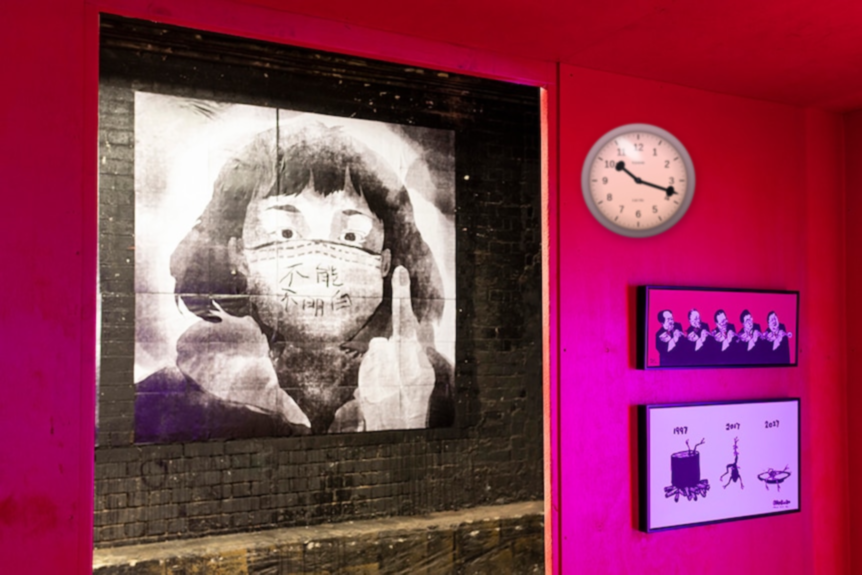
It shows 10.18
